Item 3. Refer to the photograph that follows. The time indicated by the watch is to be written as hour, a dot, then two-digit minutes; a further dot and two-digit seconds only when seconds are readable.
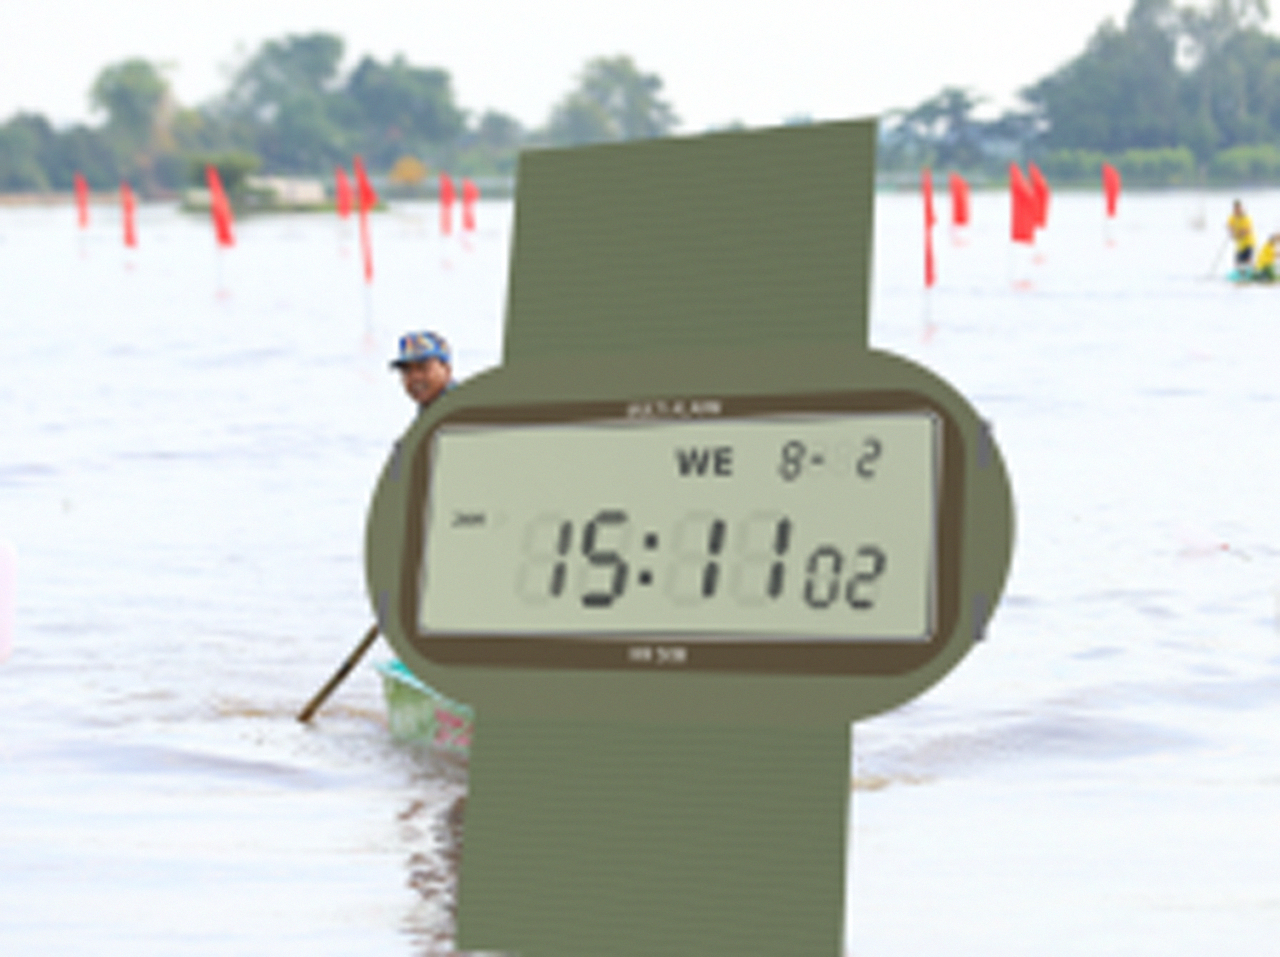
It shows 15.11.02
